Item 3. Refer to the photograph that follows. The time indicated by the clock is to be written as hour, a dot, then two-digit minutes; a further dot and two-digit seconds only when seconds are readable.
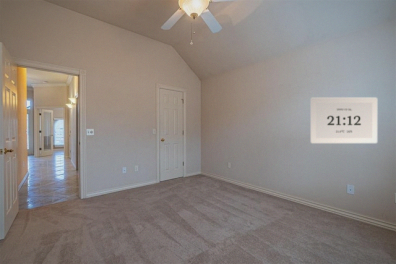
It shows 21.12
